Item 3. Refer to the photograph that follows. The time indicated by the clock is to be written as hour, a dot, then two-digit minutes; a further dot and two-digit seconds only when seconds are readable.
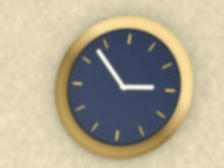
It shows 2.53
